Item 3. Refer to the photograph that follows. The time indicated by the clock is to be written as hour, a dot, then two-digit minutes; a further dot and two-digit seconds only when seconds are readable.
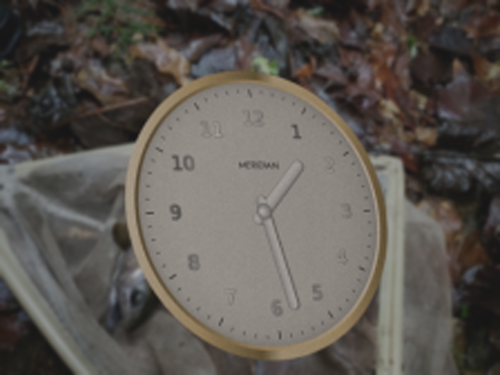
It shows 1.28
